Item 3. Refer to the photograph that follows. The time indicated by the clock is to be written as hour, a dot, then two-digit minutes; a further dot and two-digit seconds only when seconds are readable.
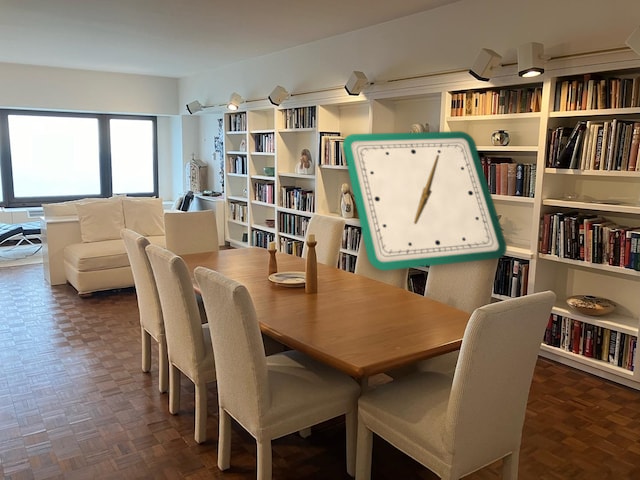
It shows 7.05
